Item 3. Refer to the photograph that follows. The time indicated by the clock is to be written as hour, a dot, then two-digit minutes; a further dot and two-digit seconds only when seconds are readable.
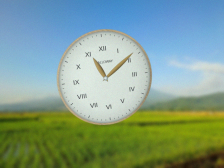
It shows 11.09
